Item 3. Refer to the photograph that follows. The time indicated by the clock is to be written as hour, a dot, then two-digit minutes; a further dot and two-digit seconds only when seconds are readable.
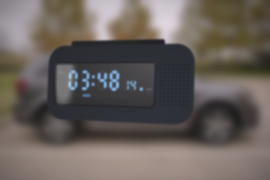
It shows 3.48.14
